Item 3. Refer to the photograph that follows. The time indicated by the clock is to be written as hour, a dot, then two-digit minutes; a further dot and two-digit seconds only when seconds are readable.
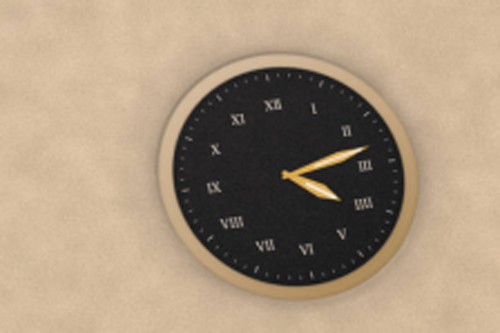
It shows 4.13
